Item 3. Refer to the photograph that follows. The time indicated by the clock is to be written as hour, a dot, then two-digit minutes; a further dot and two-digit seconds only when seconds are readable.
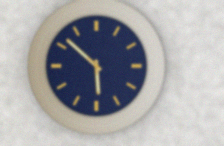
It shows 5.52
